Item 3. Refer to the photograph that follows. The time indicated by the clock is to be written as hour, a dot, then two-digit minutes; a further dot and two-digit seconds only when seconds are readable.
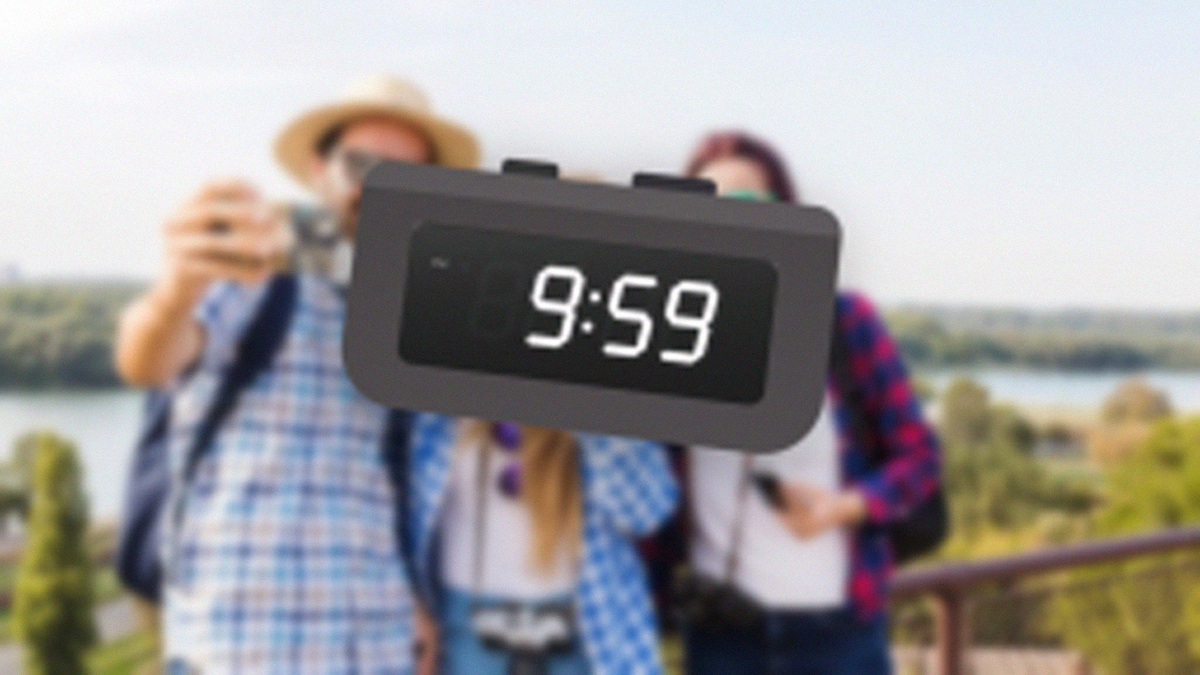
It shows 9.59
